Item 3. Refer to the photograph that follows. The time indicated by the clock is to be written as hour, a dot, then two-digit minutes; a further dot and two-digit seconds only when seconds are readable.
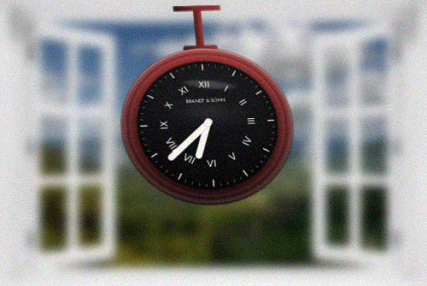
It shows 6.38
